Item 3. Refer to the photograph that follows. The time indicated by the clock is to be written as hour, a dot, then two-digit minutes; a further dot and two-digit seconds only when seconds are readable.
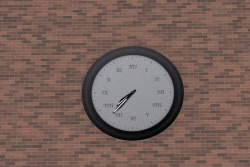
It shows 7.37
